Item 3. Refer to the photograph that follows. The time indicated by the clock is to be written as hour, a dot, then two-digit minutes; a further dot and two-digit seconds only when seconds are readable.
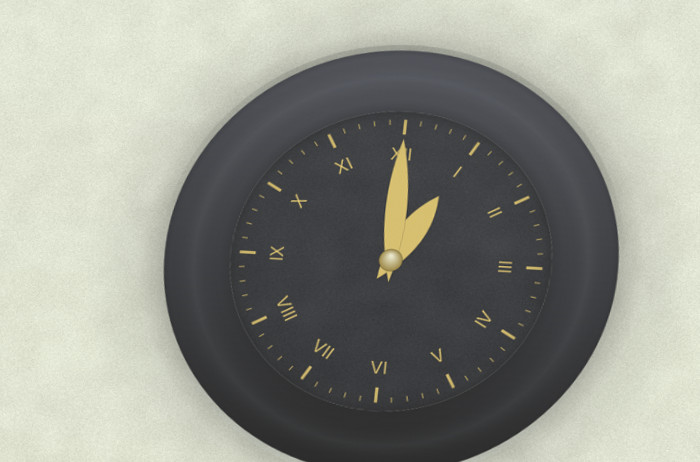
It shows 1.00
